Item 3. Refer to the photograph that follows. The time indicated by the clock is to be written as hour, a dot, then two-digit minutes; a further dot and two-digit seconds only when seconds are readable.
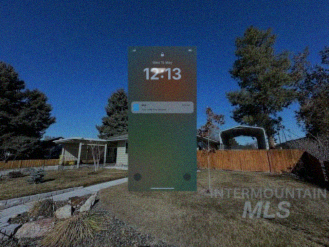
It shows 12.13
